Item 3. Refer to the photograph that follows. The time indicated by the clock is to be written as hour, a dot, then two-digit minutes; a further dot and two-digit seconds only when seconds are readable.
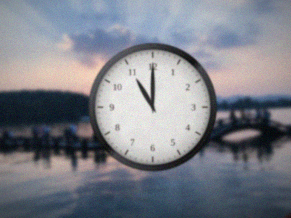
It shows 11.00
